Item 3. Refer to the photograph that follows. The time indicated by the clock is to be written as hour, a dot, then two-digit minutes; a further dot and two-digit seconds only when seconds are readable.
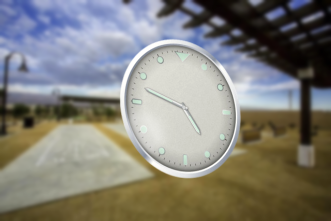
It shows 4.48
